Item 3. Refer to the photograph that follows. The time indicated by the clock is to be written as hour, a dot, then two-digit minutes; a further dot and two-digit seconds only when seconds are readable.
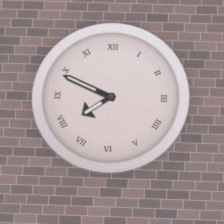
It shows 7.49
